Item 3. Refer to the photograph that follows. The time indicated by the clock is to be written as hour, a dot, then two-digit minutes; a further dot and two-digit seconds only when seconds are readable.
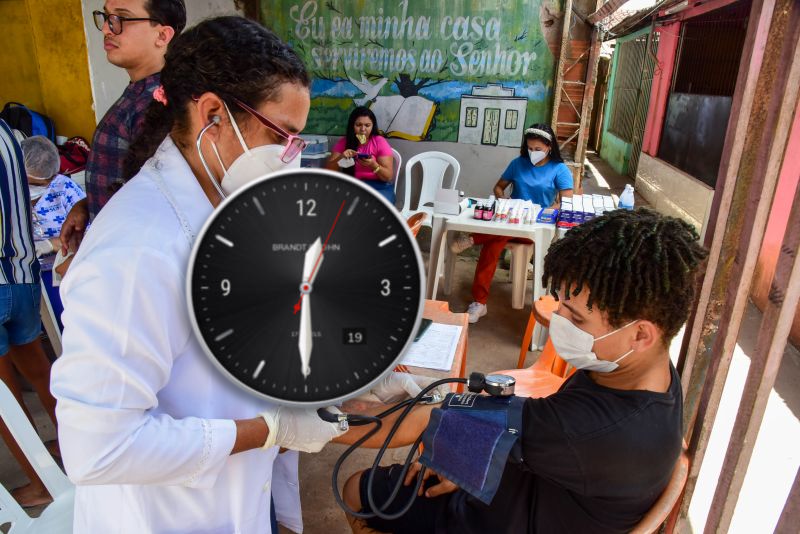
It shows 12.30.04
